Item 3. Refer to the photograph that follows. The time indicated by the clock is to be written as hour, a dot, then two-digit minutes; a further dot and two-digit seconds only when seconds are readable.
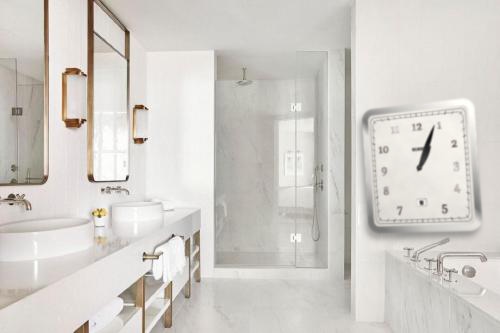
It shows 1.04
